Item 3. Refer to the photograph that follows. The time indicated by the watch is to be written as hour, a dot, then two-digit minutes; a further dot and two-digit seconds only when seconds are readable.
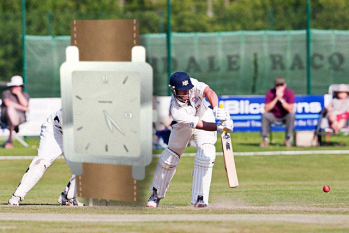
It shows 5.23
